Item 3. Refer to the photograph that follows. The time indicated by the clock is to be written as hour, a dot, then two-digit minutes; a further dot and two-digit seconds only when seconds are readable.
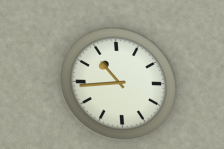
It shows 10.44
